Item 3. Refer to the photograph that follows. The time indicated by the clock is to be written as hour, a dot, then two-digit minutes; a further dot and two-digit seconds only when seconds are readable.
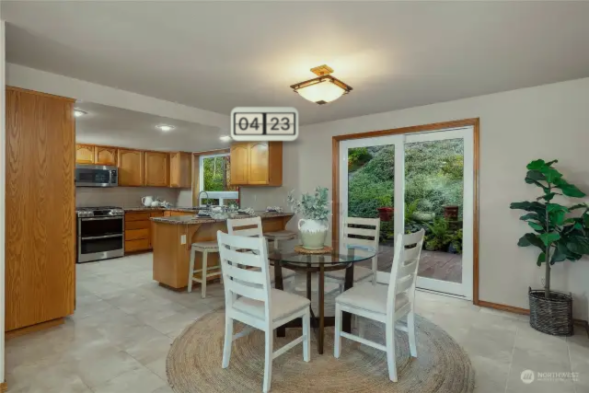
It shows 4.23
